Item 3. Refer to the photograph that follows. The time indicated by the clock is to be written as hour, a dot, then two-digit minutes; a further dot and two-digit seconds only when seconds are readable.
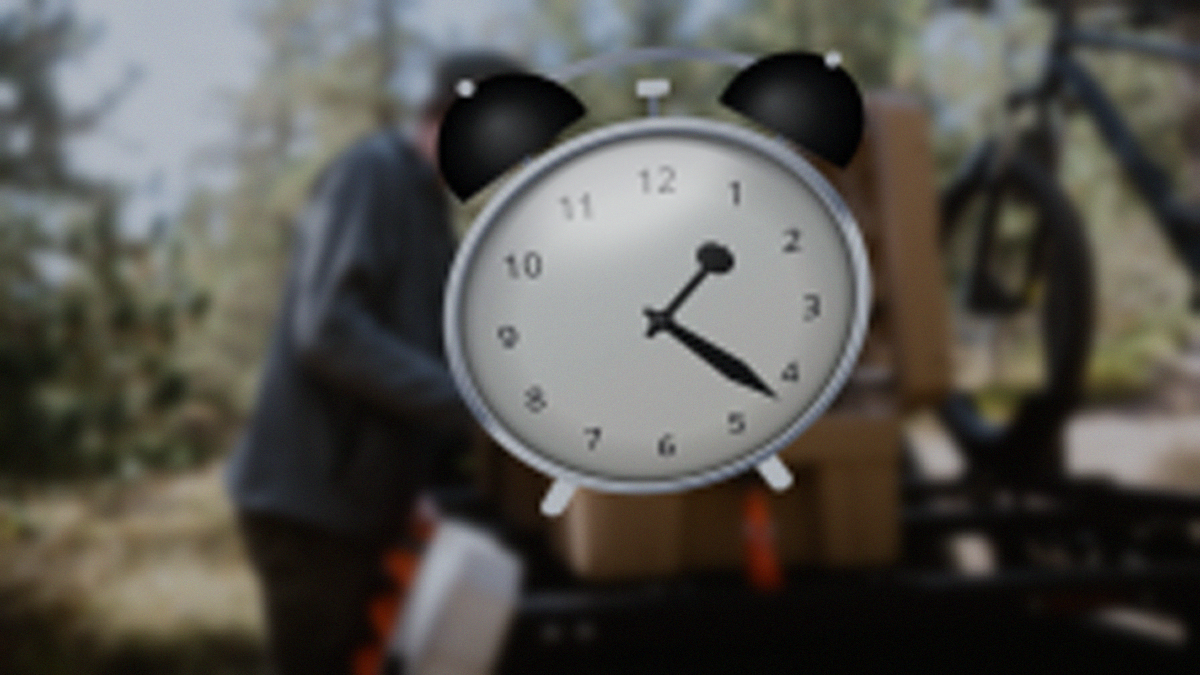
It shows 1.22
